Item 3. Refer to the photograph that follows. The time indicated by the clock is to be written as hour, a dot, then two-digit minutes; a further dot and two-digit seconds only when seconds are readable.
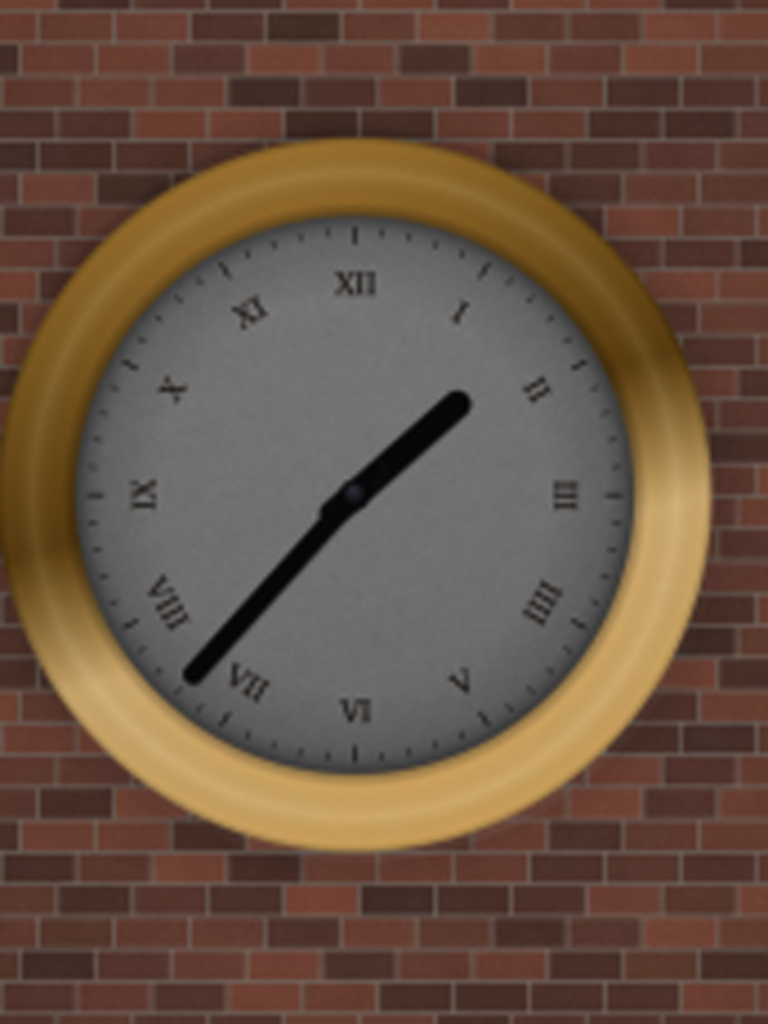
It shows 1.37
